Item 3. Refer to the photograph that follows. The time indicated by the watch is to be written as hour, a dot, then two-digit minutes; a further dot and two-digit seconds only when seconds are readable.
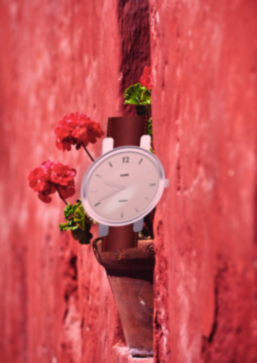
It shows 9.41
